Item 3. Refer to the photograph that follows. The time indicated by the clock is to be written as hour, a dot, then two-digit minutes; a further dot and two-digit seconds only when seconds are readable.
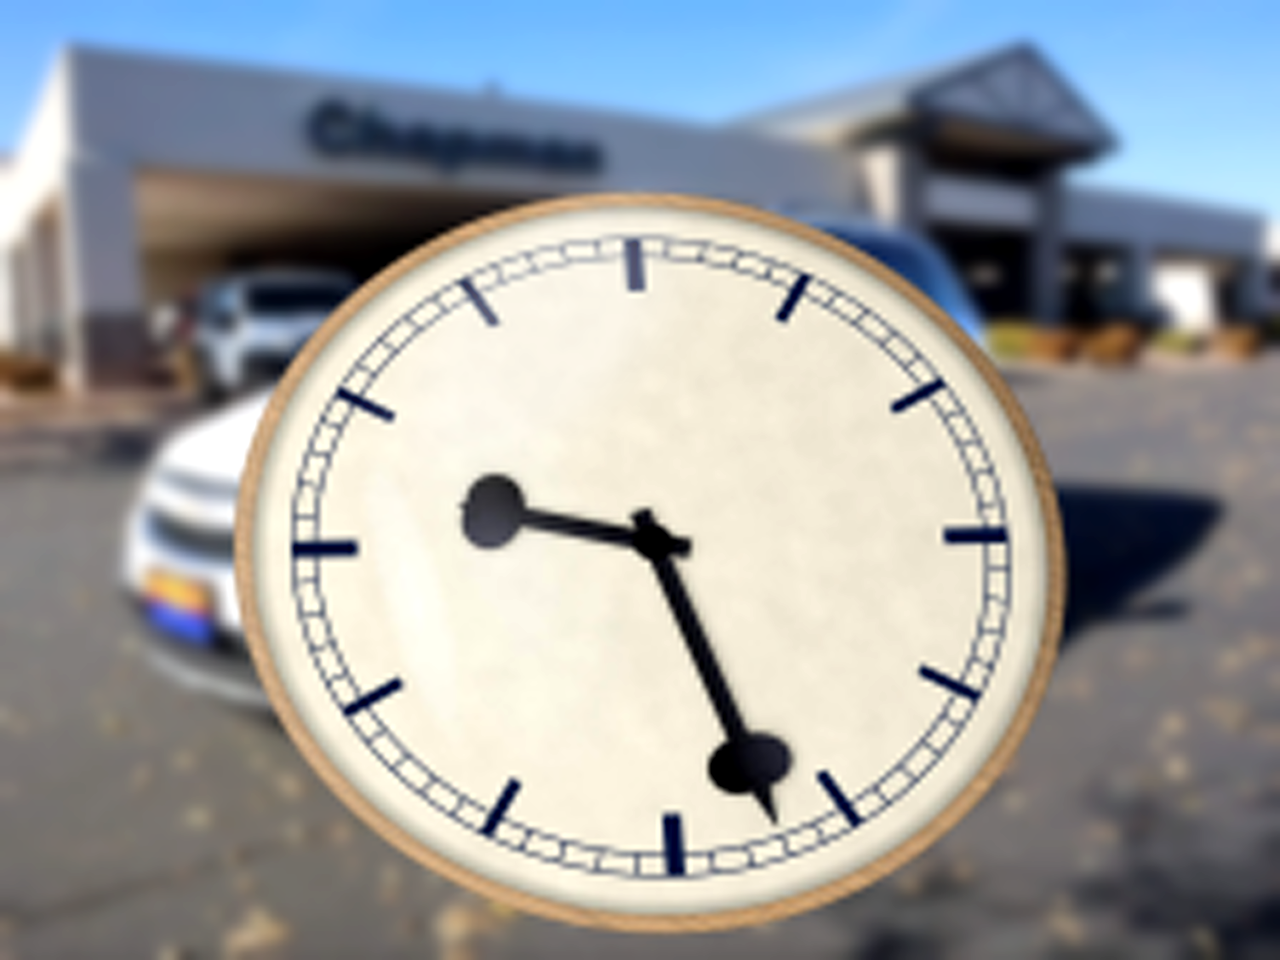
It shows 9.27
